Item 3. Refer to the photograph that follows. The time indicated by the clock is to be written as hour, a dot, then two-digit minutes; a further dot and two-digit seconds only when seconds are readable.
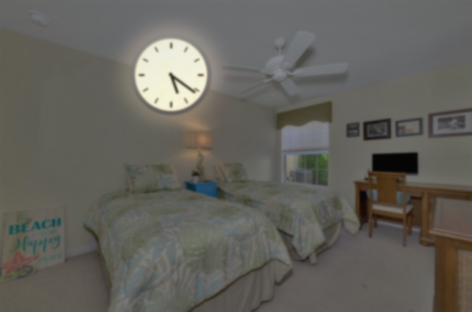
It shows 5.21
